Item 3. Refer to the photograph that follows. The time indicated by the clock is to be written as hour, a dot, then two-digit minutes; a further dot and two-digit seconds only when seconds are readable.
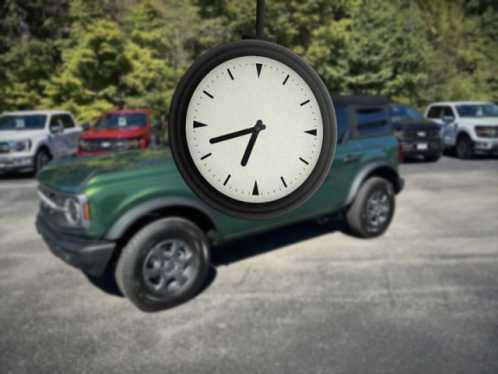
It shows 6.42
